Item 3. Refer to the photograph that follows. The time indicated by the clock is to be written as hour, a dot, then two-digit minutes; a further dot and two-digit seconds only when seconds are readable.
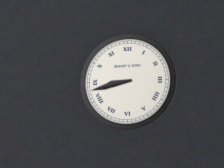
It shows 8.43
